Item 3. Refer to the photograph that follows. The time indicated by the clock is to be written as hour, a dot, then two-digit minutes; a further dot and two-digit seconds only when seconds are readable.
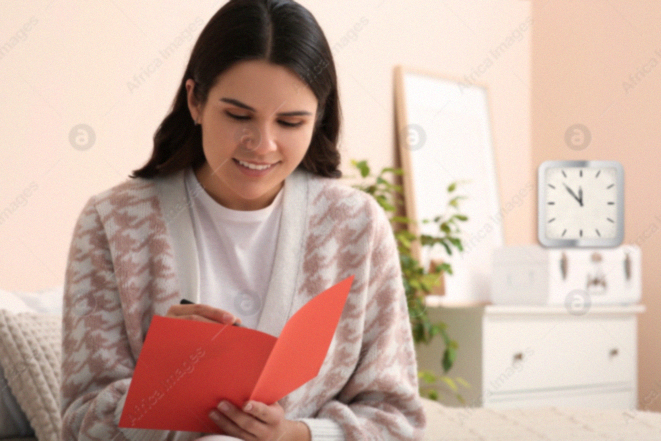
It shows 11.53
